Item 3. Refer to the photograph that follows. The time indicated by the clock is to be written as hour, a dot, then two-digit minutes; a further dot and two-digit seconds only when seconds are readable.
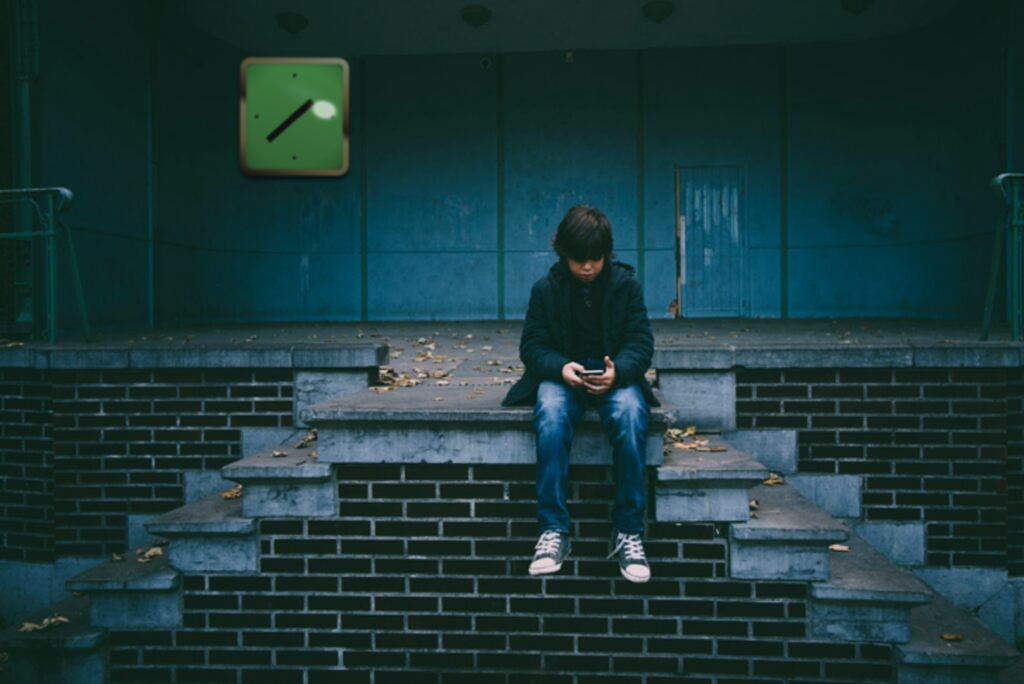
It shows 1.38
